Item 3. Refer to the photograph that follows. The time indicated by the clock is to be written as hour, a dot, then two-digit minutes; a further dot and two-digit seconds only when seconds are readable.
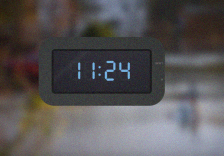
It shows 11.24
